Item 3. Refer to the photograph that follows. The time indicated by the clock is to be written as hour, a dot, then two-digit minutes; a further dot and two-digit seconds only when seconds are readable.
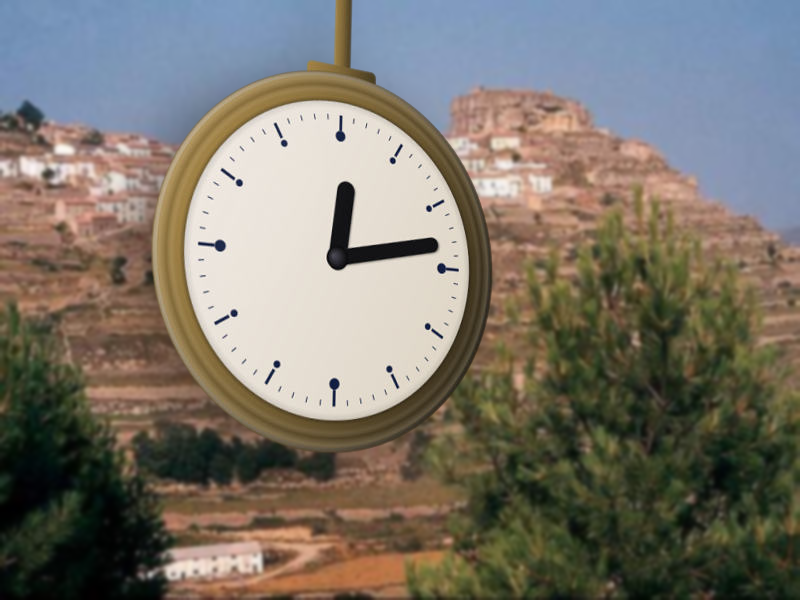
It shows 12.13
